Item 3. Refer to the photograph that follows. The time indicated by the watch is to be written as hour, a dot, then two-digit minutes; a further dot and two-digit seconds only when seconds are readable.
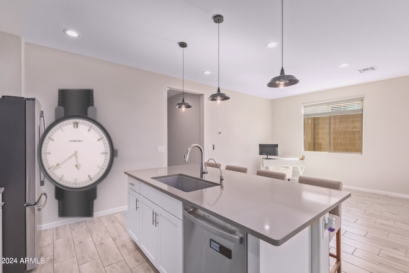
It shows 5.39
